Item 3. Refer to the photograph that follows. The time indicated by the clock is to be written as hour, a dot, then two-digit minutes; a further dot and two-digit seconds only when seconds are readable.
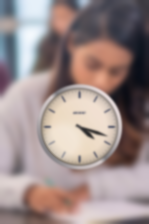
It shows 4.18
